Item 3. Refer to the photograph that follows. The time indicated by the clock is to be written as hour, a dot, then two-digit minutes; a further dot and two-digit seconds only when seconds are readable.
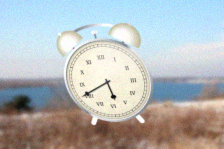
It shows 5.41
